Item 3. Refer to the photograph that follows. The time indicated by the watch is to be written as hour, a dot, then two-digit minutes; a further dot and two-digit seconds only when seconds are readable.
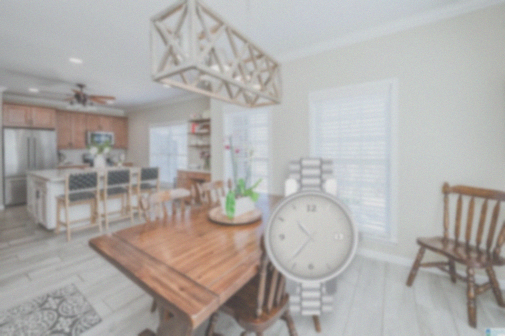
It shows 10.37
